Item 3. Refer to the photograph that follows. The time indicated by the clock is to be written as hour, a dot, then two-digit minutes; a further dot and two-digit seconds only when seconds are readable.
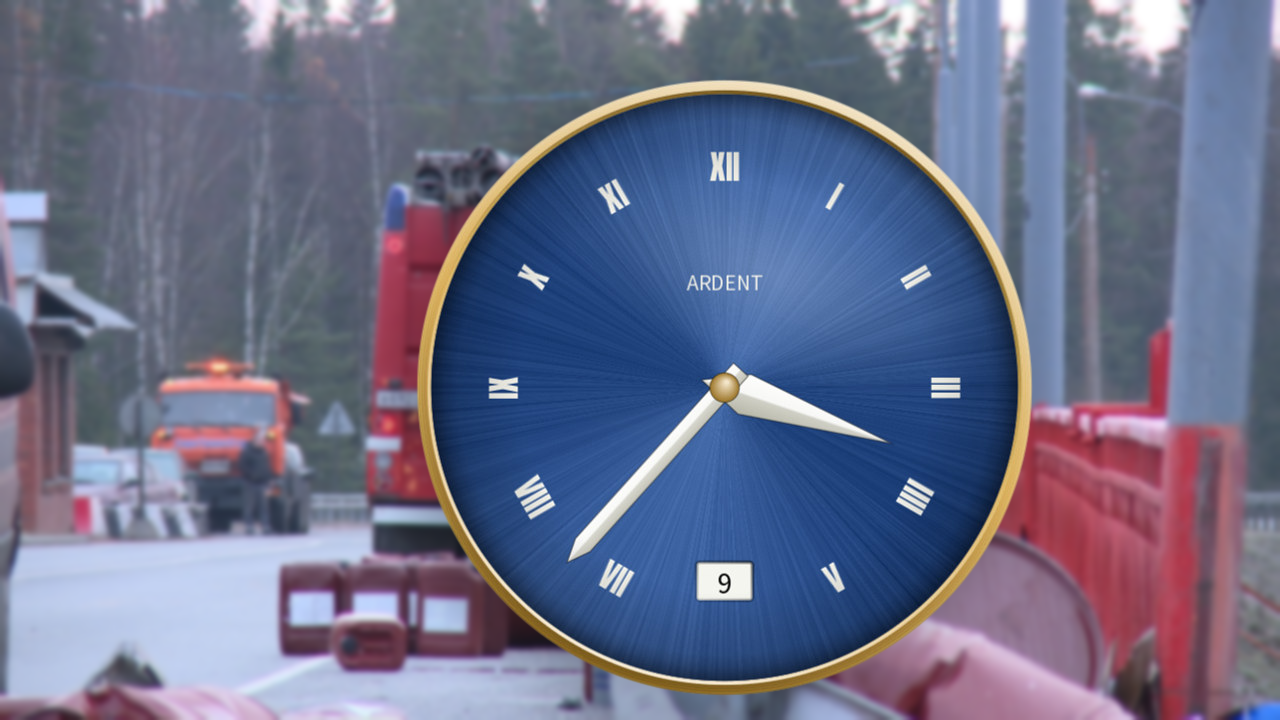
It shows 3.37
